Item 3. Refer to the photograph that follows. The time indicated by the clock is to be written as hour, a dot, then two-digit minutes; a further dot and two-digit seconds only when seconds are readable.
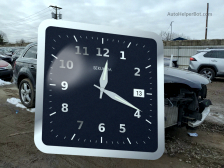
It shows 12.19
